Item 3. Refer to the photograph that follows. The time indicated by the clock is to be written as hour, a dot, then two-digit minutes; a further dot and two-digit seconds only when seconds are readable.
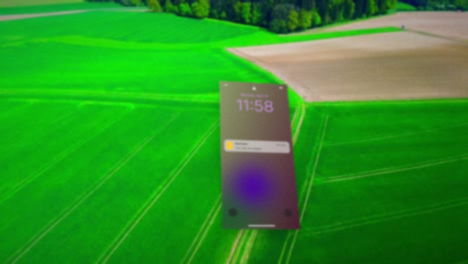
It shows 11.58
